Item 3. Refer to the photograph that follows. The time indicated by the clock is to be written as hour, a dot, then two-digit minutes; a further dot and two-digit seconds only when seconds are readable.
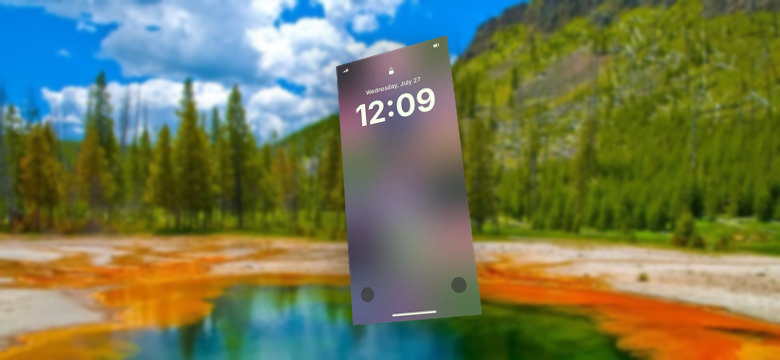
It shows 12.09
